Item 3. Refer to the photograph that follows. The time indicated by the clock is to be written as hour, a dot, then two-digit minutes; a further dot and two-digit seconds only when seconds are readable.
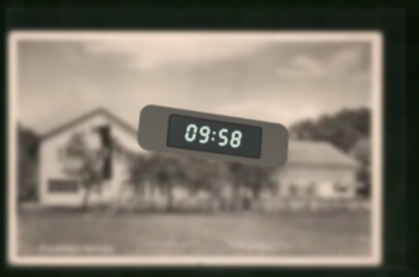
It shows 9.58
